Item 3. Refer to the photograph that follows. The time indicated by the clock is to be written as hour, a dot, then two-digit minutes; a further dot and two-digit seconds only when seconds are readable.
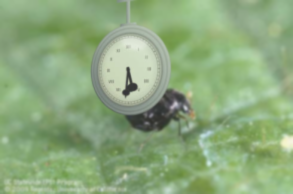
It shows 5.31
